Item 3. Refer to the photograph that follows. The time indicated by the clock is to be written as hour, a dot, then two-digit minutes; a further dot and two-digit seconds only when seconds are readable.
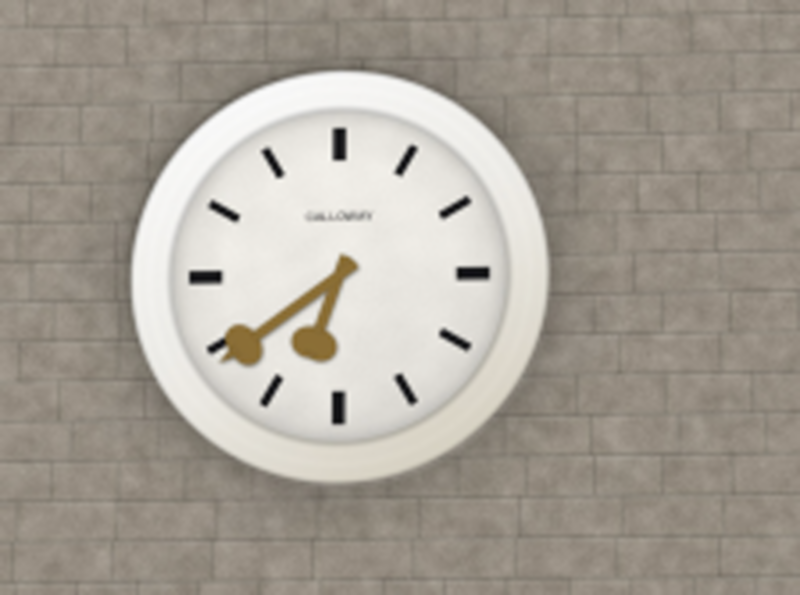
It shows 6.39
